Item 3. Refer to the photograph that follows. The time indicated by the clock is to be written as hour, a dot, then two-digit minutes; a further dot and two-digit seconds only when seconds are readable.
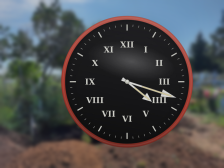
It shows 4.18
